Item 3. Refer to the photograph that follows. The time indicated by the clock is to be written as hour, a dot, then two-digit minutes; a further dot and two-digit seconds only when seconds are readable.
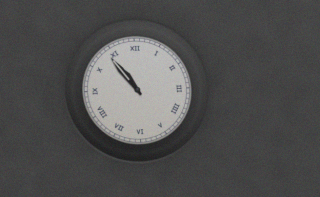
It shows 10.54
